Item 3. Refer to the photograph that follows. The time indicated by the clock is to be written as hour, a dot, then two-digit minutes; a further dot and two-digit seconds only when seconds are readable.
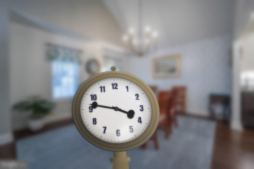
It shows 3.47
